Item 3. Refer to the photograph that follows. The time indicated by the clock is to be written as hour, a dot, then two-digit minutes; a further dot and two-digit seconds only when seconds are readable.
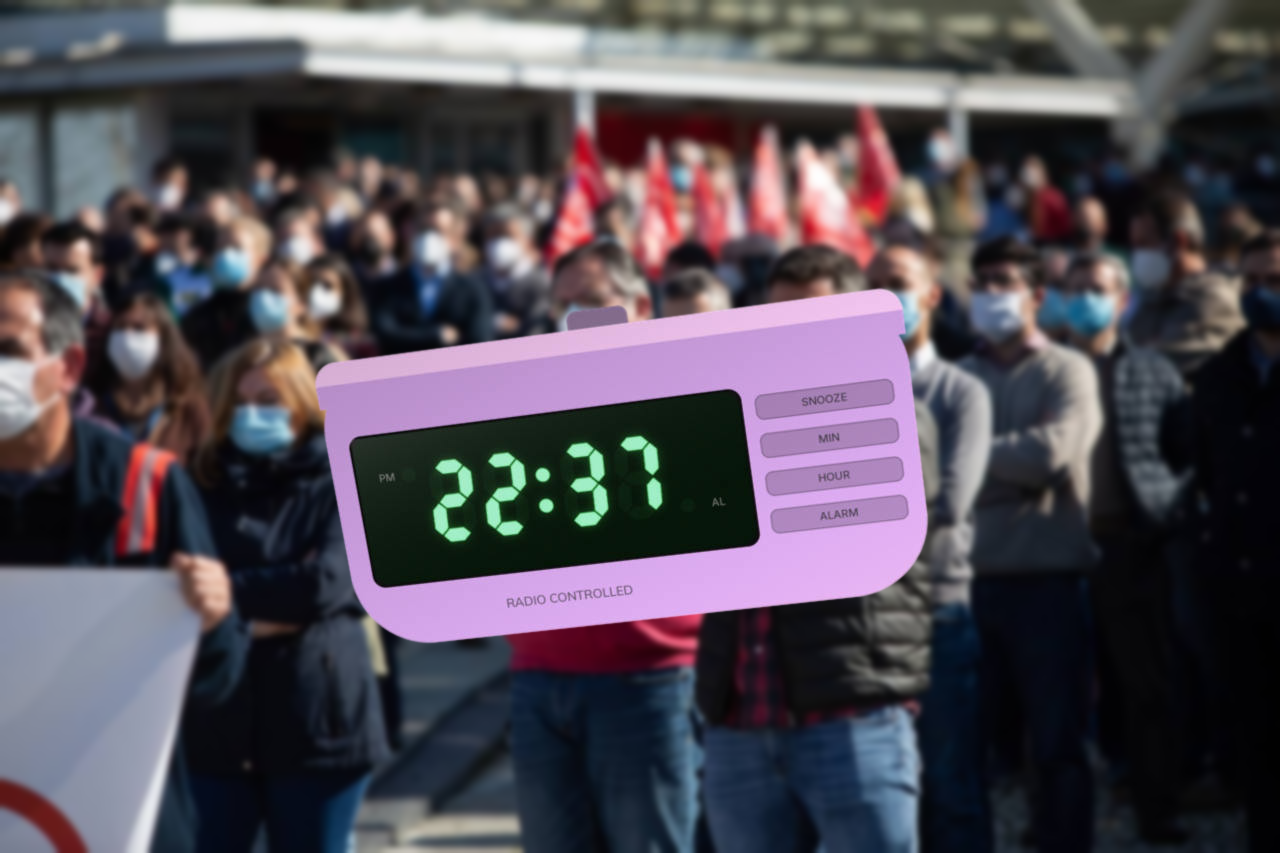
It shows 22.37
